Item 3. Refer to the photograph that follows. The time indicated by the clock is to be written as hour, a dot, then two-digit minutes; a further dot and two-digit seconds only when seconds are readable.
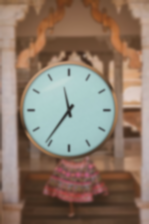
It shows 11.36
